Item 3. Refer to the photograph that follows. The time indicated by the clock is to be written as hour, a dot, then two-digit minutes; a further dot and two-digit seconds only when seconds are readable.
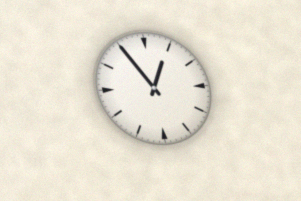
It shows 12.55
